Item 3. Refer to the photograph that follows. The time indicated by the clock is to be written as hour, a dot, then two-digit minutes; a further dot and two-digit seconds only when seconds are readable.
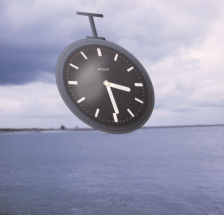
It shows 3.29
